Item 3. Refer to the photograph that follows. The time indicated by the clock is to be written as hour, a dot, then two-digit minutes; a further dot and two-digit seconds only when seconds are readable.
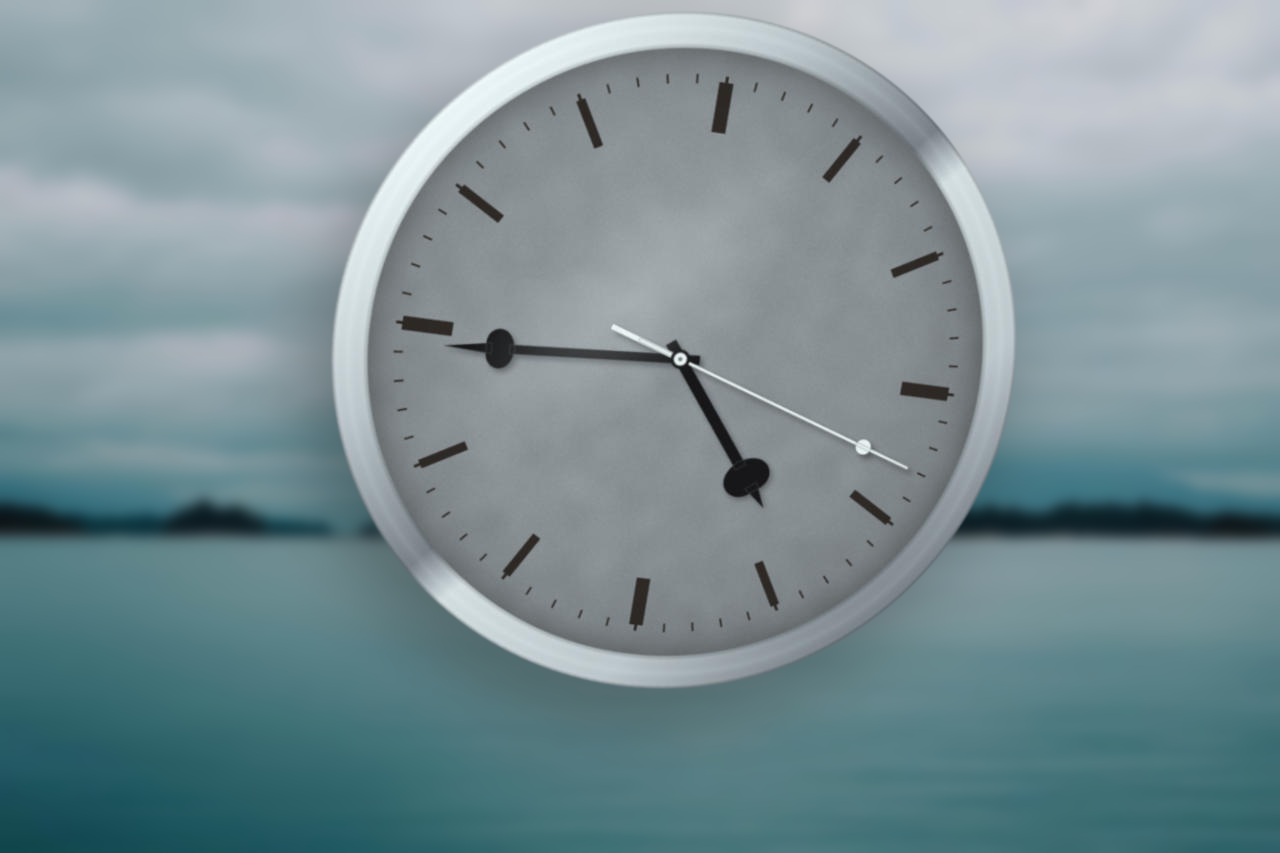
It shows 4.44.18
